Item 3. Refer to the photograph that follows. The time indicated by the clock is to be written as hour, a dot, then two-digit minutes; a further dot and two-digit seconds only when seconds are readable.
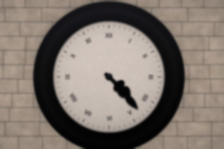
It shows 4.23
